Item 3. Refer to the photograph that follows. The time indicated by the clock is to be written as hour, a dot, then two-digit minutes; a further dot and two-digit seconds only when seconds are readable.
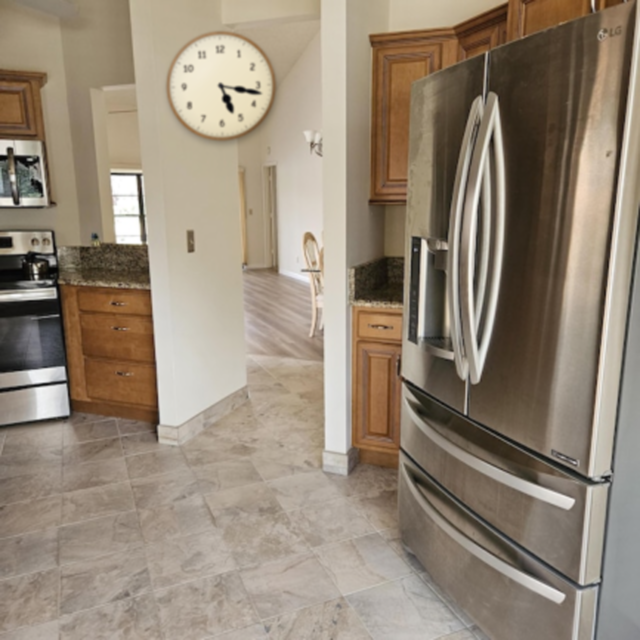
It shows 5.17
